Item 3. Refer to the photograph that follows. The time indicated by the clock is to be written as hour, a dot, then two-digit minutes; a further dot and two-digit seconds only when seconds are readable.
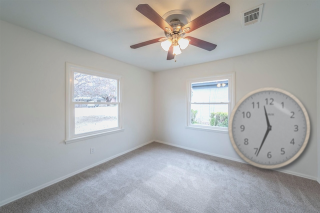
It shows 11.34
